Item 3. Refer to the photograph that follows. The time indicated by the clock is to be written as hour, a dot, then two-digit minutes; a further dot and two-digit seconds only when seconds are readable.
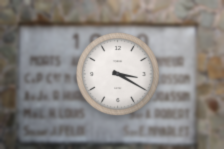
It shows 3.20
